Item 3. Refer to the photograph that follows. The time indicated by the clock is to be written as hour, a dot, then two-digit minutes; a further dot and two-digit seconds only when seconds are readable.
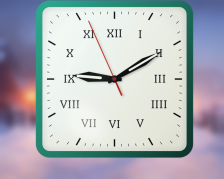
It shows 9.09.56
